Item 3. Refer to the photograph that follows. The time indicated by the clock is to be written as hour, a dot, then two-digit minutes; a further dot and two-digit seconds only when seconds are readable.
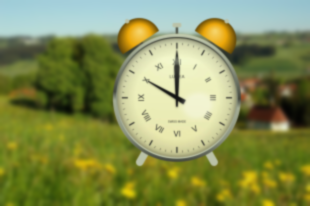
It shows 10.00
